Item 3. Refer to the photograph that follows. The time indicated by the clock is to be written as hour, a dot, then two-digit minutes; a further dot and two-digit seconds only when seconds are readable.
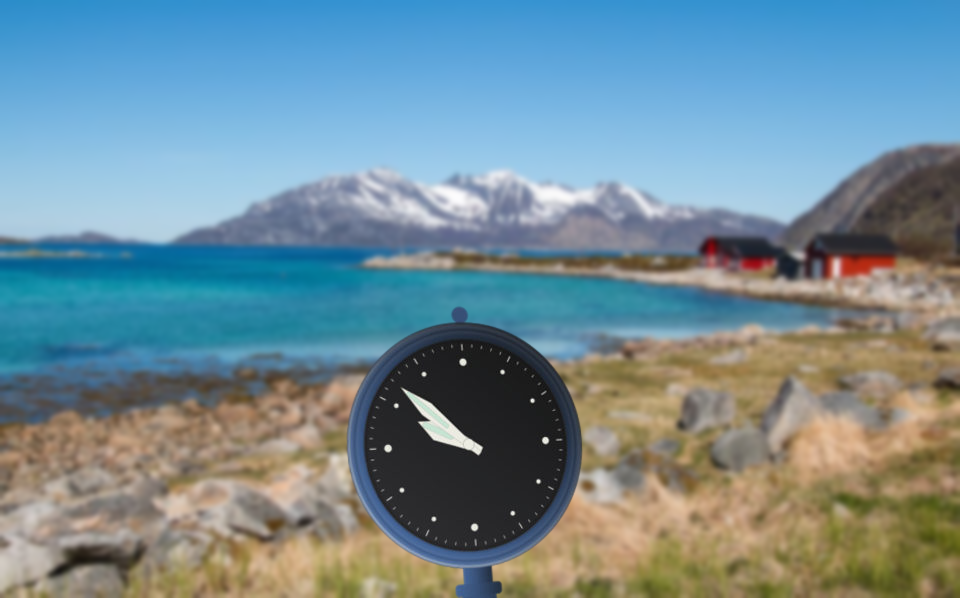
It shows 9.52
